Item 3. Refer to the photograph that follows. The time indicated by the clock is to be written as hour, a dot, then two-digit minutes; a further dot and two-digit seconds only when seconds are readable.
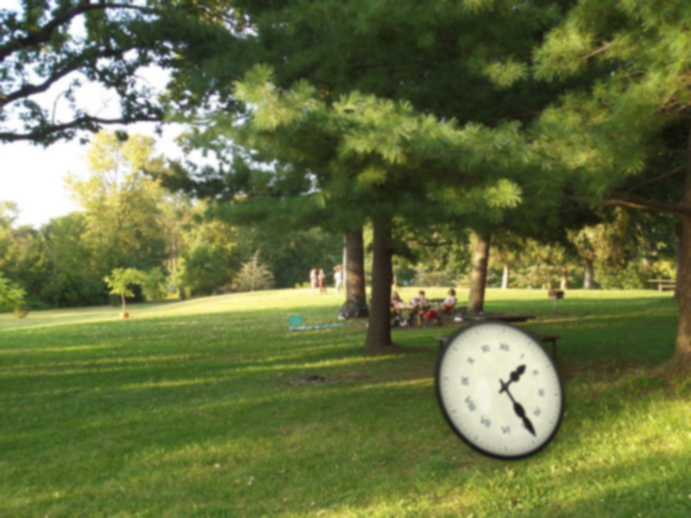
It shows 1.24
